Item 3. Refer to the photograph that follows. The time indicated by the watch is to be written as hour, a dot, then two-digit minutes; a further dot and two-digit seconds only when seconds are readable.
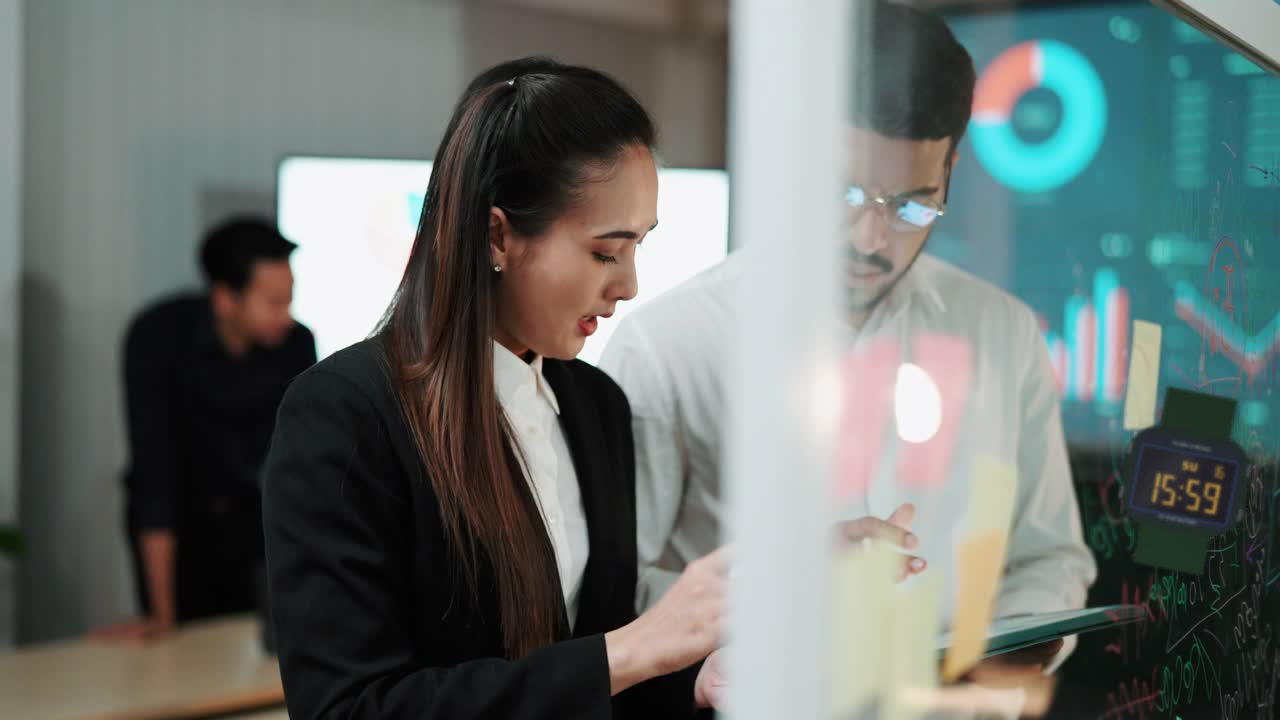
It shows 15.59
